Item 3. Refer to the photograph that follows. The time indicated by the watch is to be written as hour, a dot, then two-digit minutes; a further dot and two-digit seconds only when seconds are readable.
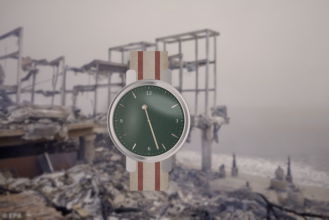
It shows 11.27
